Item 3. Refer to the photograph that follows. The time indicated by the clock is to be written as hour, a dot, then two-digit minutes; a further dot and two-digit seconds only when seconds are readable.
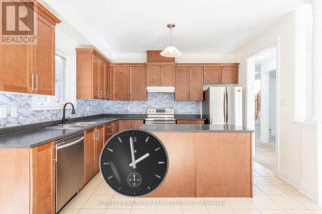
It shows 1.59
